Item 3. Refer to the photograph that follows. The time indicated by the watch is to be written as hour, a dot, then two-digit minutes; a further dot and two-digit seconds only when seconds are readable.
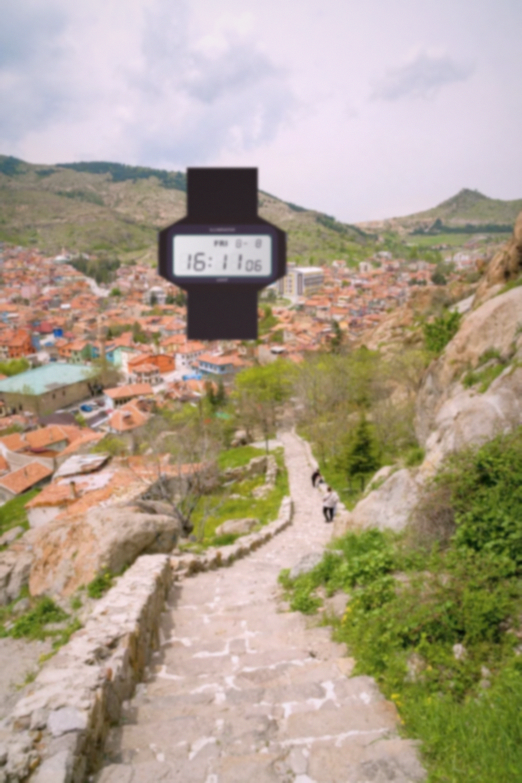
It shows 16.11
